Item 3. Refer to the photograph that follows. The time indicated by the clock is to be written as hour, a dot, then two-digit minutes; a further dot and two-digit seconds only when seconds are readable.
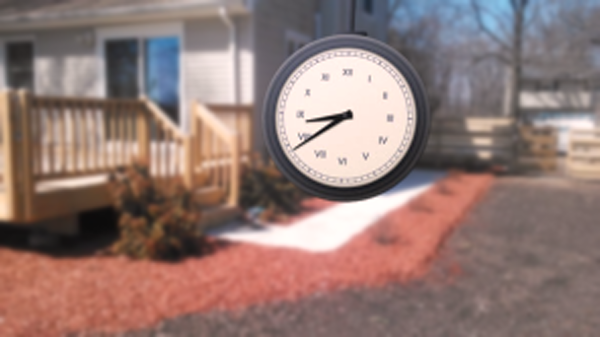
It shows 8.39
